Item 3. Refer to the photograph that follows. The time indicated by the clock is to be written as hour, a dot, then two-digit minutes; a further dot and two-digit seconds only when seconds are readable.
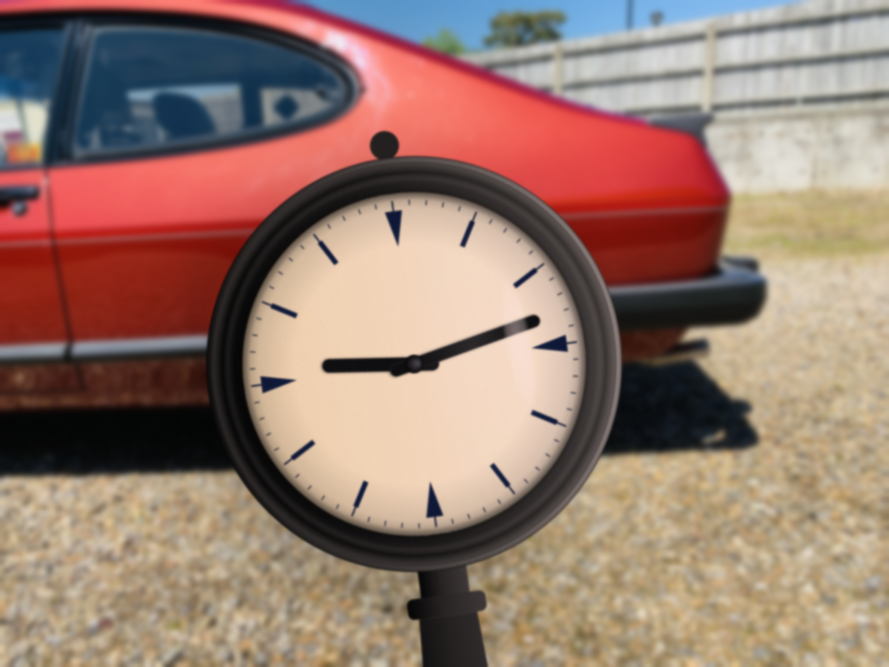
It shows 9.13
